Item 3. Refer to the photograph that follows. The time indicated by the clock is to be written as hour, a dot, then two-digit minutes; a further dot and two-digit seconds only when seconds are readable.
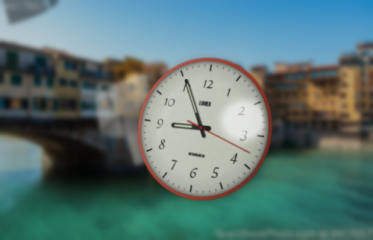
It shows 8.55.18
